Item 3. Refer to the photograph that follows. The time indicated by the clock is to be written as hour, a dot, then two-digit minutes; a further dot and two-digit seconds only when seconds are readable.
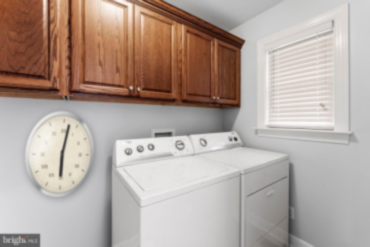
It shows 6.02
